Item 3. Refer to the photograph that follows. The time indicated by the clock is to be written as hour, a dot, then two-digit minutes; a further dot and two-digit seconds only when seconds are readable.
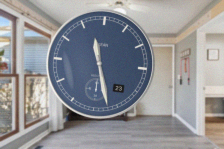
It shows 11.27
